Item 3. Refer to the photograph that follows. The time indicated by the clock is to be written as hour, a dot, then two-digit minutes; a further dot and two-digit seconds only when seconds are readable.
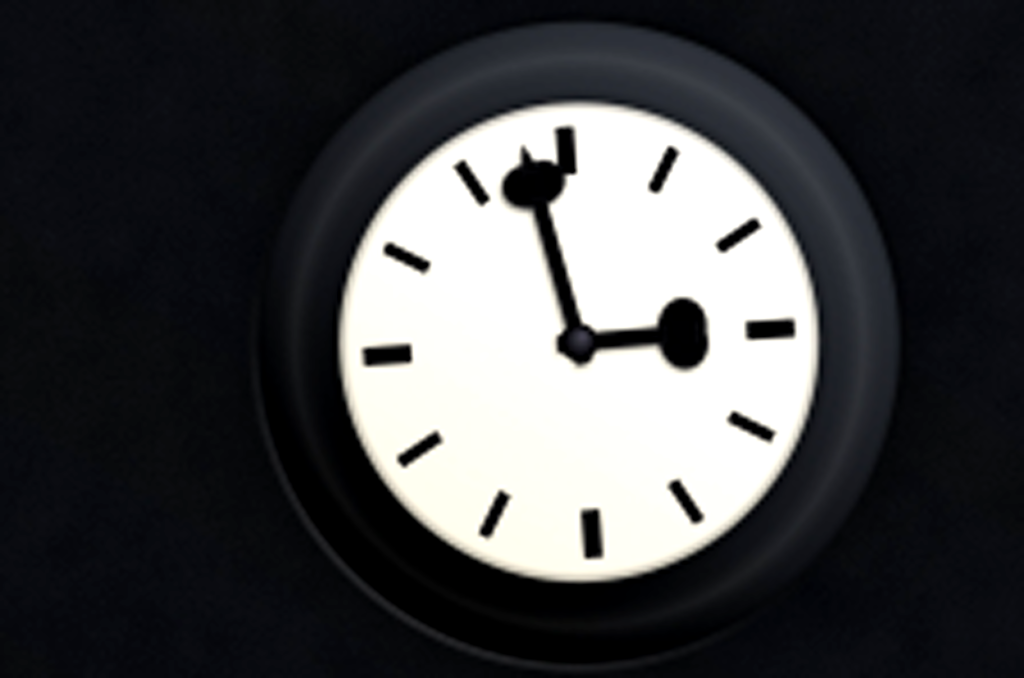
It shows 2.58
